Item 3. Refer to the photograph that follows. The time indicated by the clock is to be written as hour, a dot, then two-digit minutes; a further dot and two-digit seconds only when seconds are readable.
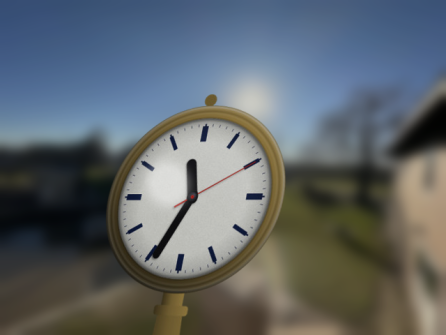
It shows 11.34.10
